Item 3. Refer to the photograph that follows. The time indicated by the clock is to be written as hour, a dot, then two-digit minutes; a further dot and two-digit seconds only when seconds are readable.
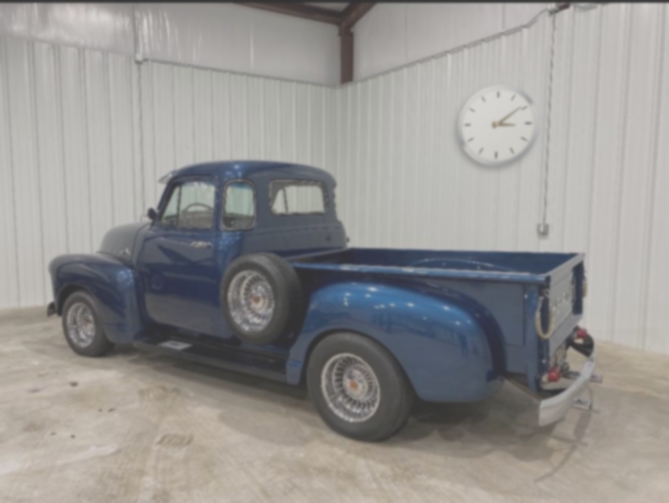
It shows 3.09
